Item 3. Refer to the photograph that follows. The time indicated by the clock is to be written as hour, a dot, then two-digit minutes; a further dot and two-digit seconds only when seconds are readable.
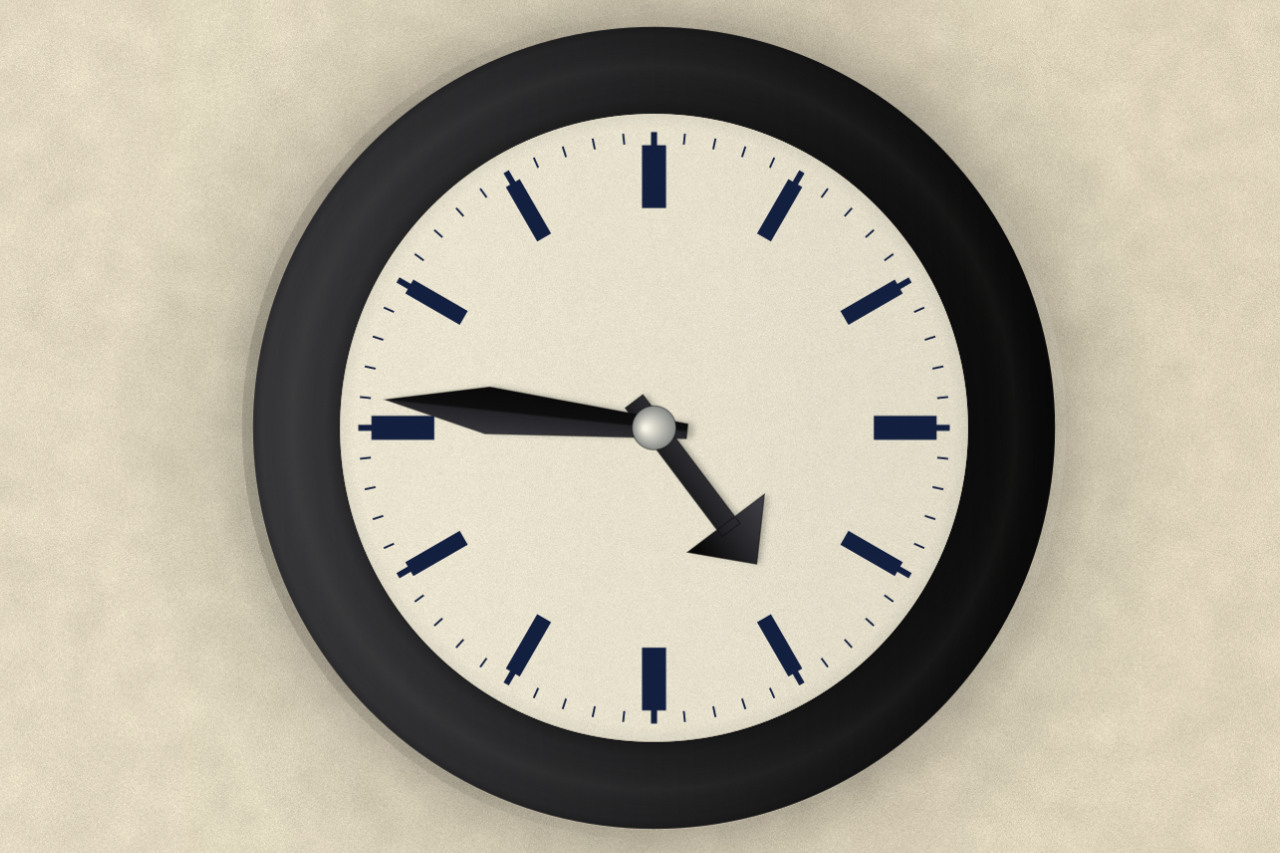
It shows 4.46
